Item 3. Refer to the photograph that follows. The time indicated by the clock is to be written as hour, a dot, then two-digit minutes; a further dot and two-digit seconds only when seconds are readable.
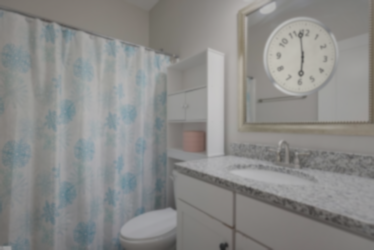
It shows 5.58
